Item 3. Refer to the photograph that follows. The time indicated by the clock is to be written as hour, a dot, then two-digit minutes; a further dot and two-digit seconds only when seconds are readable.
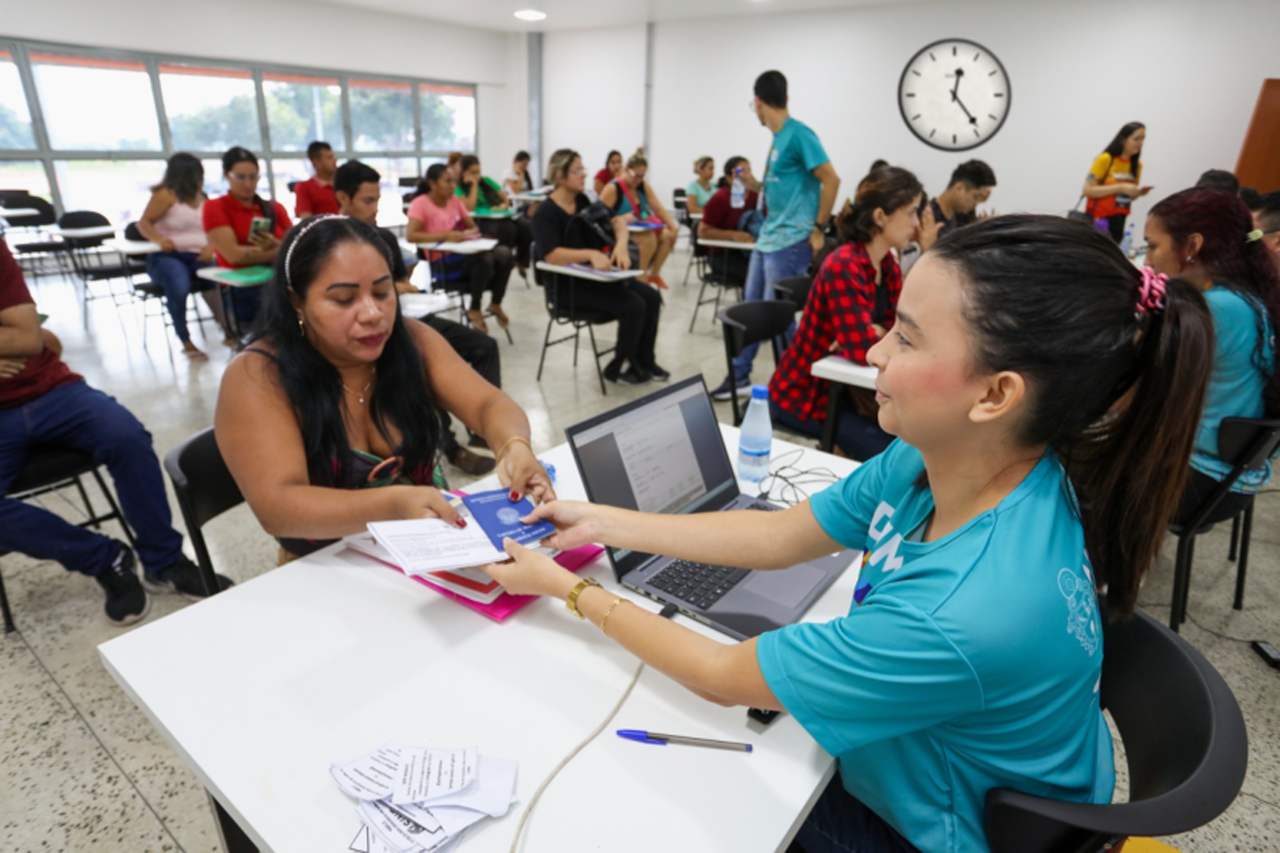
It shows 12.24
